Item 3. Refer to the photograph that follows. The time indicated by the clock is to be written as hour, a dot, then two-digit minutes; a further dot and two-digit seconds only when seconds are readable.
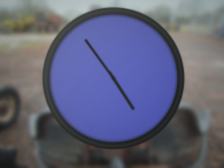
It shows 4.54
